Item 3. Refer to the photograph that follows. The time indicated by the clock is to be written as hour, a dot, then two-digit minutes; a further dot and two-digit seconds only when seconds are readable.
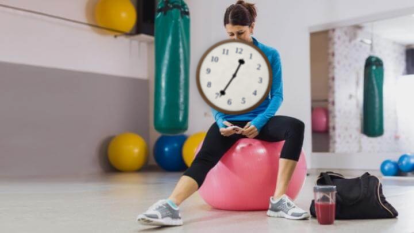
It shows 12.34
